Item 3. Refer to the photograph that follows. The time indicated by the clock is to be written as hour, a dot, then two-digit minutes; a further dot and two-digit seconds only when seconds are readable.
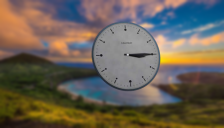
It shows 3.15
